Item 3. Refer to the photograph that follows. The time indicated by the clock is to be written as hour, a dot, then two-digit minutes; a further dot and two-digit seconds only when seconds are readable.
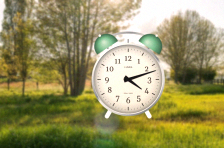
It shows 4.12
